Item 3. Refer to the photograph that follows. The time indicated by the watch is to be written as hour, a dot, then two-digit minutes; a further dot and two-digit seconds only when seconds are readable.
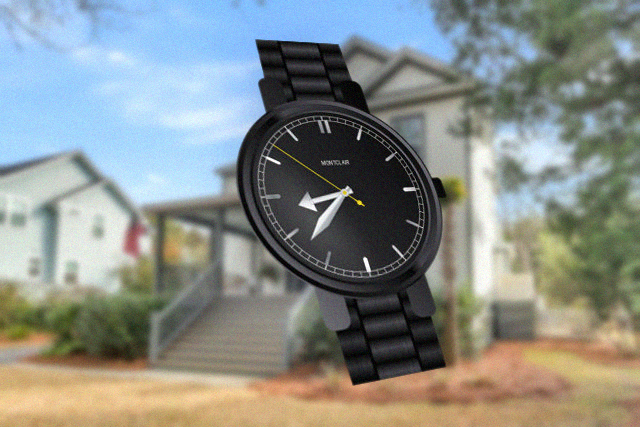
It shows 8.37.52
